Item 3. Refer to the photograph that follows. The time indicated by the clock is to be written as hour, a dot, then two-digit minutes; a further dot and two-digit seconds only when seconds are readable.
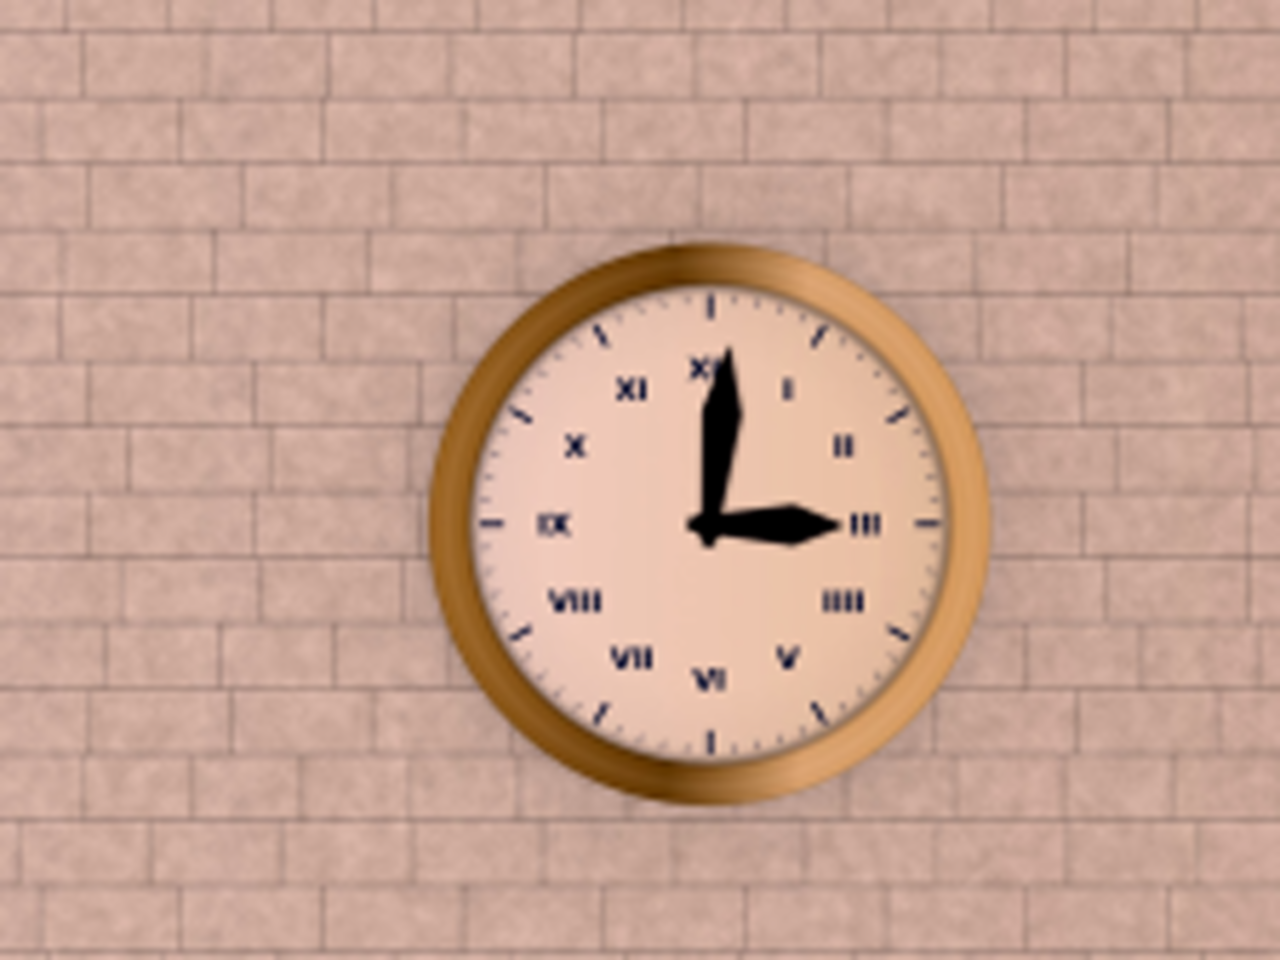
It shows 3.01
